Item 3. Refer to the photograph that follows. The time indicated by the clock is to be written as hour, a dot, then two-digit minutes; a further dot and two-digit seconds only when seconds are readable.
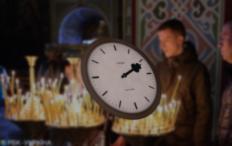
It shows 2.11
